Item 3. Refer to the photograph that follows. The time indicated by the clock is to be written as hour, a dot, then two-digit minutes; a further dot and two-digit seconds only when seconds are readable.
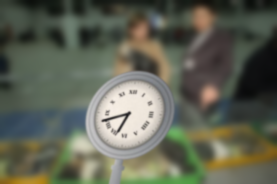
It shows 6.42
